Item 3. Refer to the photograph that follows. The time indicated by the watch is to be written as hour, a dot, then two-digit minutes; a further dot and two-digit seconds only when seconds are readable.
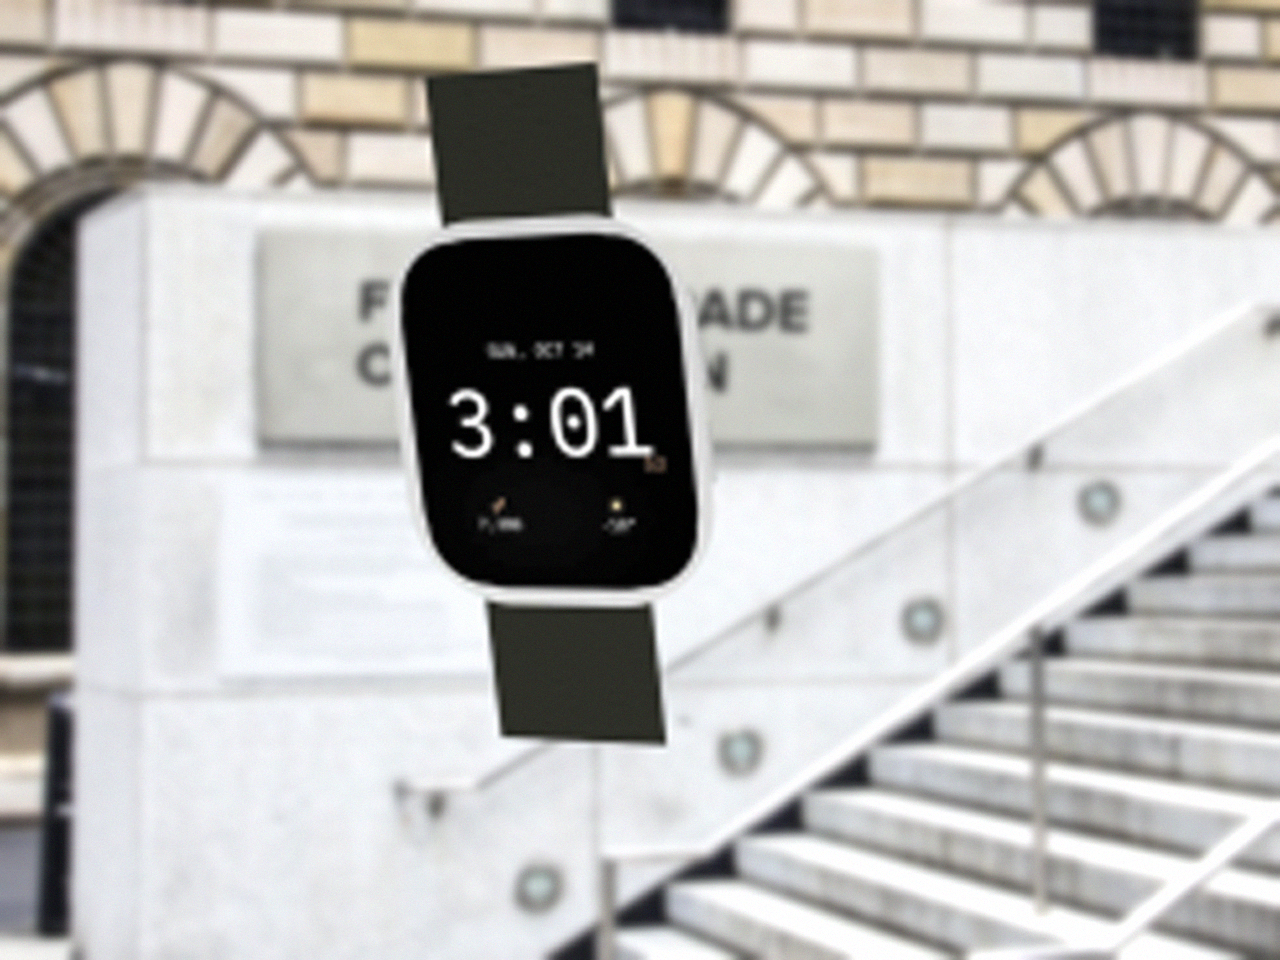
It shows 3.01
